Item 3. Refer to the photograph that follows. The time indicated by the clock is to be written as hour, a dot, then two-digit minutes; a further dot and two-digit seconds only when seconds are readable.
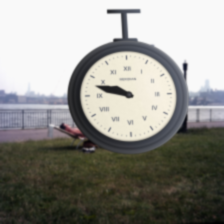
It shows 9.48
